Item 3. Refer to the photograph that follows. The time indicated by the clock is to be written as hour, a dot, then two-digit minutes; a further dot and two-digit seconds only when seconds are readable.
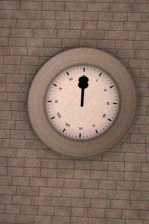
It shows 12.00
